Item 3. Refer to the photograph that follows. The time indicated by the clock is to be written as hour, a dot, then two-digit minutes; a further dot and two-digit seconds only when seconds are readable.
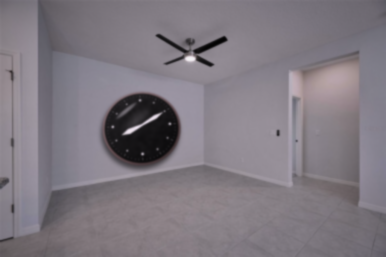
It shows 8.10
